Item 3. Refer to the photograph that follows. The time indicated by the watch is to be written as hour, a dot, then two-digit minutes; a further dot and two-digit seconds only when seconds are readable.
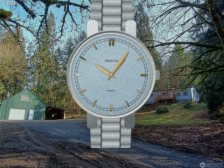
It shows 10.06
